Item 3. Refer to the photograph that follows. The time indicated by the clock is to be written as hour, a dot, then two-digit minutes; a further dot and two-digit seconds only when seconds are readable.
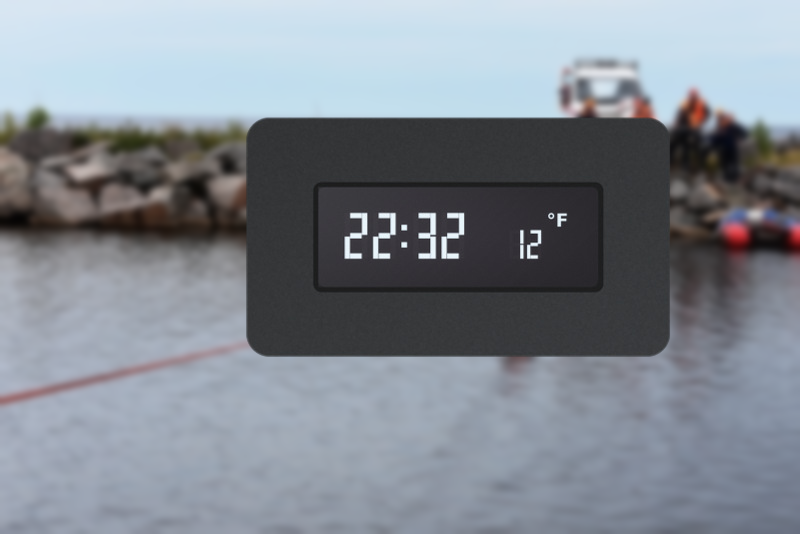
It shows 22.32
